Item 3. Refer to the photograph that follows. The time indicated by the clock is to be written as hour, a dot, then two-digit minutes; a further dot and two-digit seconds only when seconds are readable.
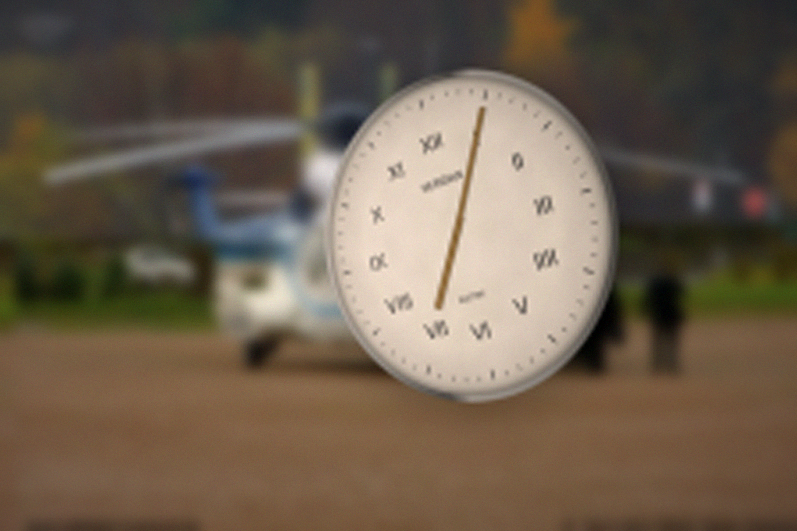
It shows 7.05
